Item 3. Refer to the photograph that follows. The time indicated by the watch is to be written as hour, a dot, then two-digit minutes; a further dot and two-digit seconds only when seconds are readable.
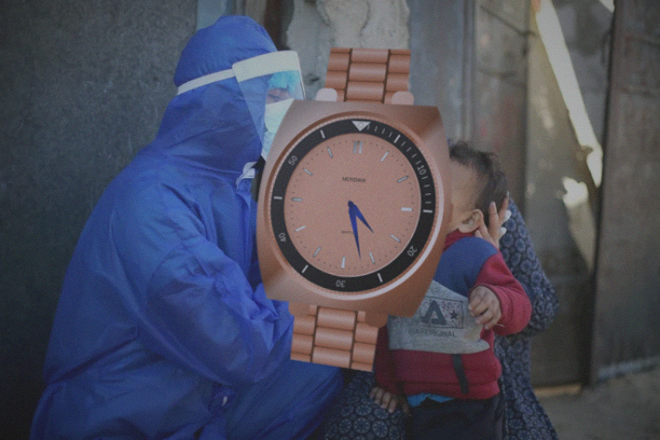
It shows 4.27
